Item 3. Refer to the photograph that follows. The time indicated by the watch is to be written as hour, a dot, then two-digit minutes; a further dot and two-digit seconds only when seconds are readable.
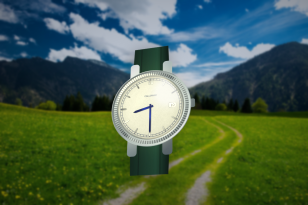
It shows 8.30
